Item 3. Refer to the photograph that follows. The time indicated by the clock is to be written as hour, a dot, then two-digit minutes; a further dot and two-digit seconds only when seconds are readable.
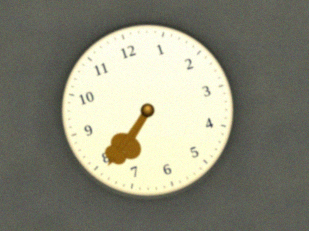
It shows 7.39
